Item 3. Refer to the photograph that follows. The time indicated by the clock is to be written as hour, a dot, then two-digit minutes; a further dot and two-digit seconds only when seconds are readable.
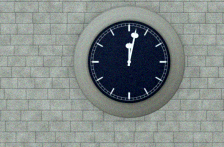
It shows 12.02
